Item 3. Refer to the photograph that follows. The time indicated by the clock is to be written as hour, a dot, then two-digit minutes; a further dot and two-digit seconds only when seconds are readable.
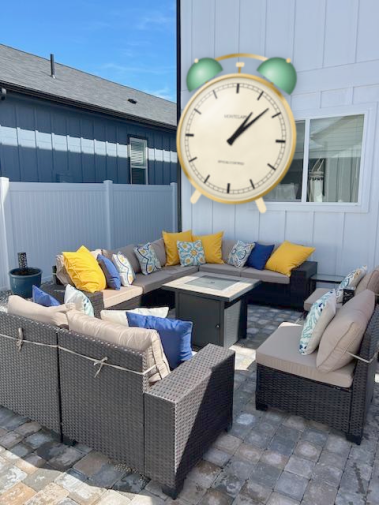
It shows 1.08
